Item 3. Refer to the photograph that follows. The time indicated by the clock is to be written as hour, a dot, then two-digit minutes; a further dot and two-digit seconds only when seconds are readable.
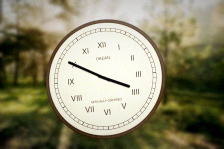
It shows 3.50
